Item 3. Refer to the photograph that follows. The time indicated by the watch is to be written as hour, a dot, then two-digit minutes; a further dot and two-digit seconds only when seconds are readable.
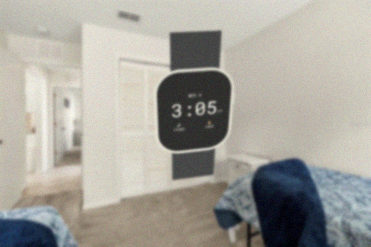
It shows 3.05
